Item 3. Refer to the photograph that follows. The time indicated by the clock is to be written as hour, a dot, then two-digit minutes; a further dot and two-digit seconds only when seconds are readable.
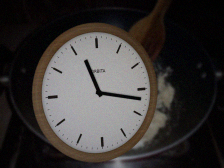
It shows 11.17
